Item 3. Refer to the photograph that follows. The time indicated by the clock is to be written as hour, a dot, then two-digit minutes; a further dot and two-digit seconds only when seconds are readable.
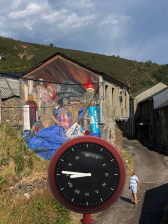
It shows 8.46
